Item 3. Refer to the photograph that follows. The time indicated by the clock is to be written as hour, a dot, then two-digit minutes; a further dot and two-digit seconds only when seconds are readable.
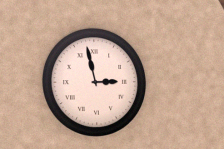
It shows 2.58
